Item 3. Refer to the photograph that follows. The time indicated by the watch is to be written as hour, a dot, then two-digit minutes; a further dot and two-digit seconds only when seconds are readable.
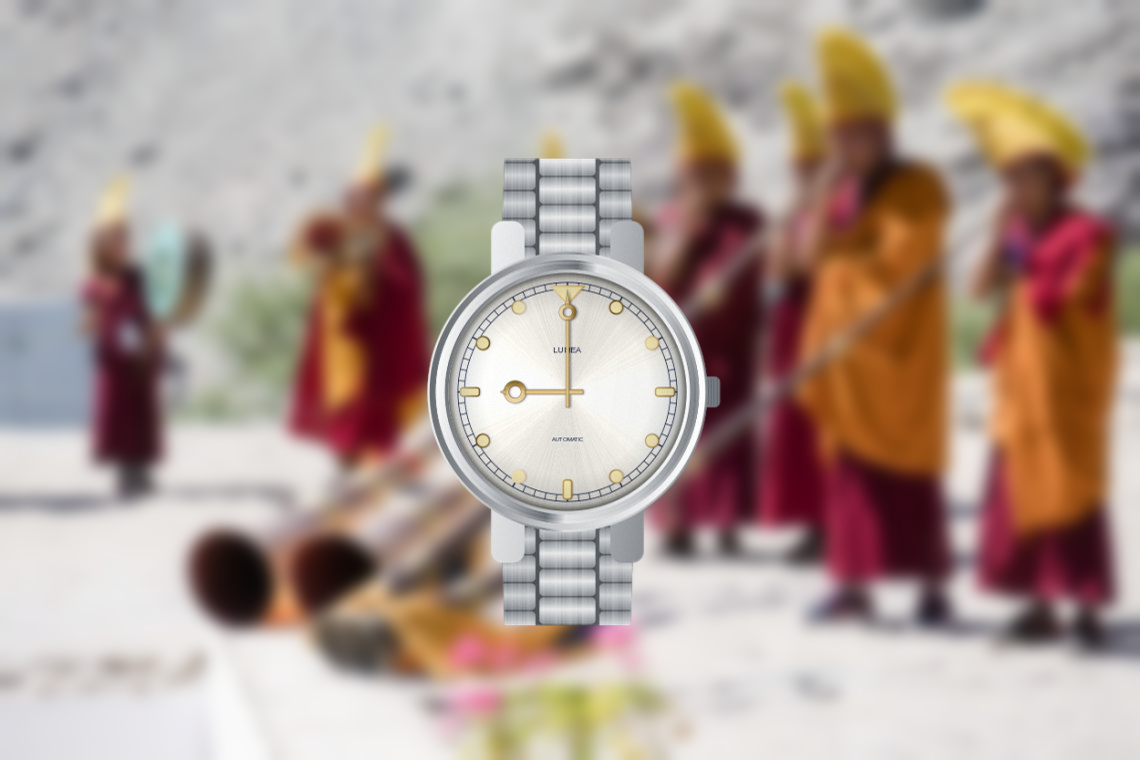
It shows 9.00
